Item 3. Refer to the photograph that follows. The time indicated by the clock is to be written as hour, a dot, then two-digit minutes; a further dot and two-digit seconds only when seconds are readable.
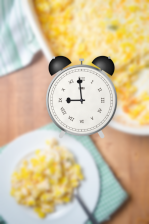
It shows 8.59
